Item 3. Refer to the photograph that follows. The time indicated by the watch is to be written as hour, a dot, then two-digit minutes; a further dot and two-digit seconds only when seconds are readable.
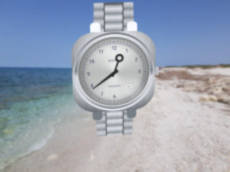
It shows 12.39
